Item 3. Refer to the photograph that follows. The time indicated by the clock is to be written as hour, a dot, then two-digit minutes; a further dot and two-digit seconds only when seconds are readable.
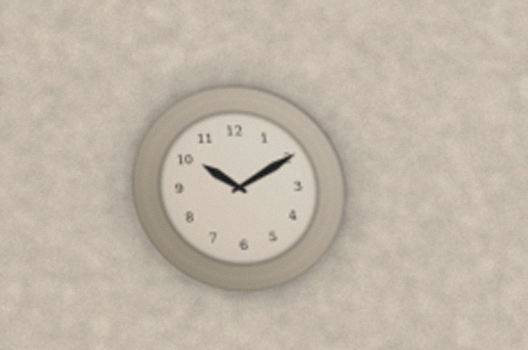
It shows 10.10
